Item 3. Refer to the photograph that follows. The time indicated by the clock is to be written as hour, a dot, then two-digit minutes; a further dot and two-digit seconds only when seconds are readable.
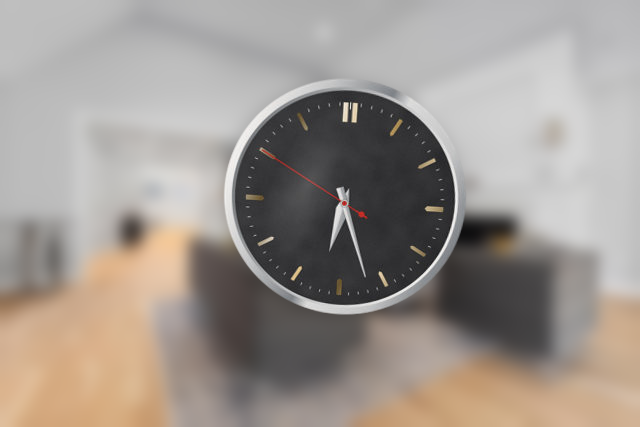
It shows 6.26.50
